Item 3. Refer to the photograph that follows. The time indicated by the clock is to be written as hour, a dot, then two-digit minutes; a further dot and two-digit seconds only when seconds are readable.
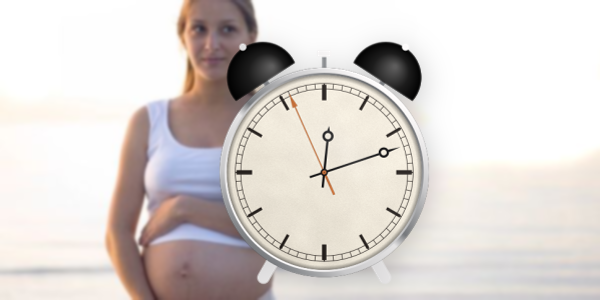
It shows 12.11.56
